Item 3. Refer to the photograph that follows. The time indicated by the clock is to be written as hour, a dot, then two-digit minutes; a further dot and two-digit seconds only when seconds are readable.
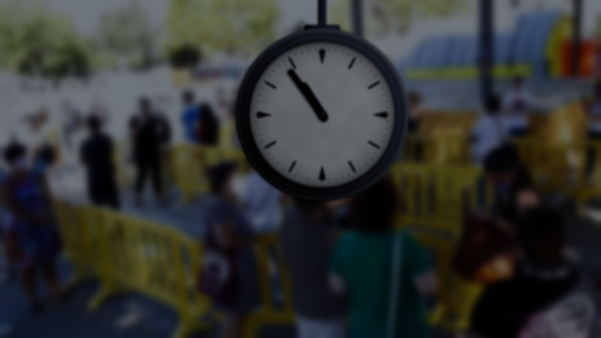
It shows 10.54
